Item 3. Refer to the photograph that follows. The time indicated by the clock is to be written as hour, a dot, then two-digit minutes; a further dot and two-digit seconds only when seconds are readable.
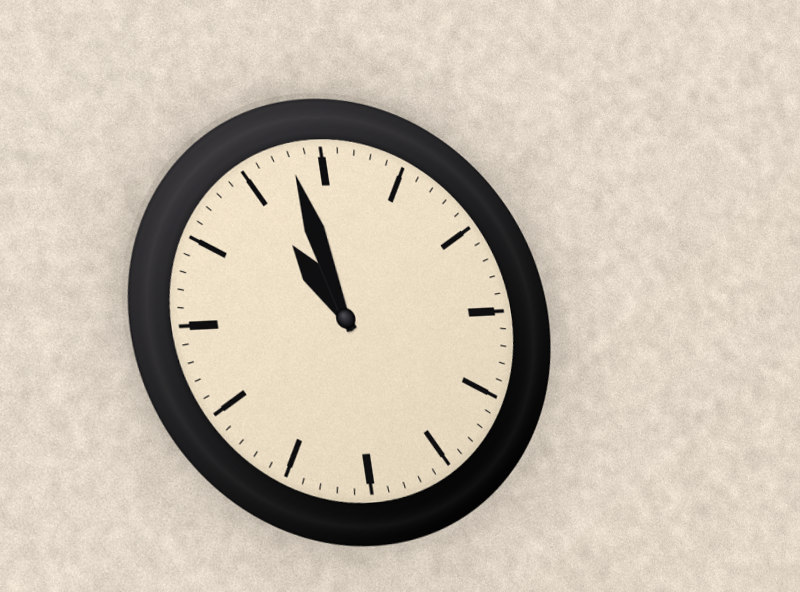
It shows 10.58
